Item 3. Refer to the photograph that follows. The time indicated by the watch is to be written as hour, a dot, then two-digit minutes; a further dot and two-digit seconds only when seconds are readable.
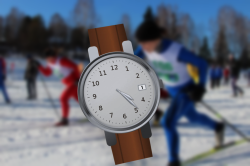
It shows 4.24
